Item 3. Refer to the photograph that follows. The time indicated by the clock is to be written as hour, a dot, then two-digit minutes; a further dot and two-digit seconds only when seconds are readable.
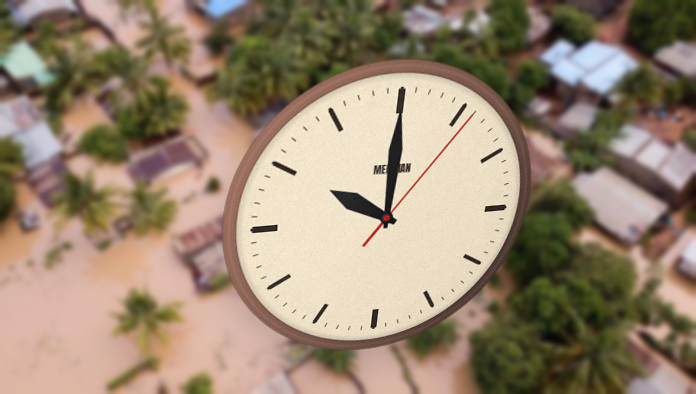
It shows 10.00.06
